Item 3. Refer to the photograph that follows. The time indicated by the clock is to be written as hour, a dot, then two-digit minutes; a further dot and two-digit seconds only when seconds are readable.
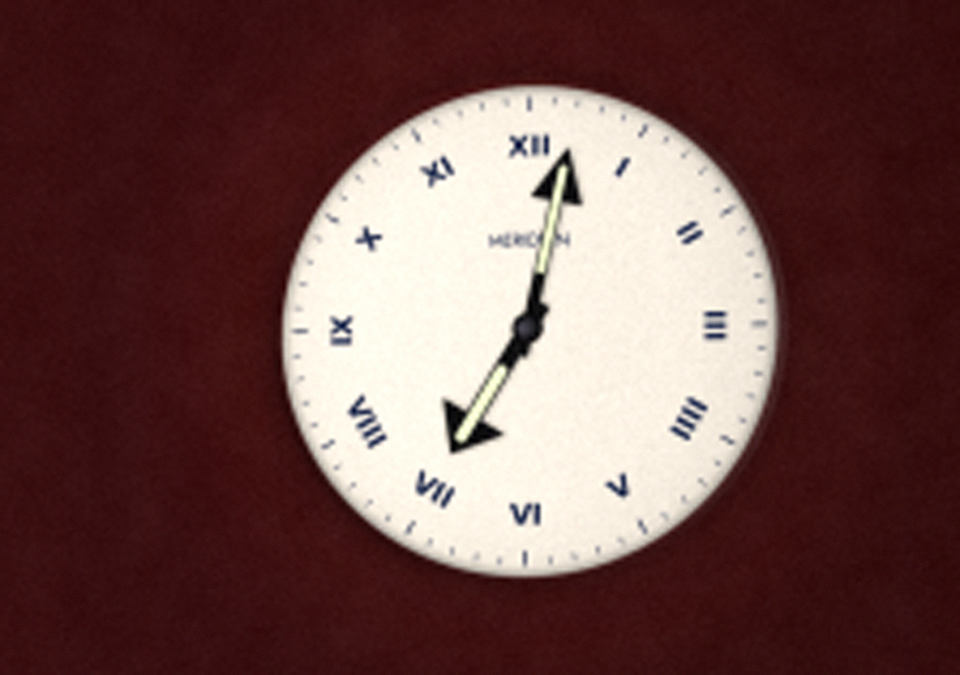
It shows 7.02
